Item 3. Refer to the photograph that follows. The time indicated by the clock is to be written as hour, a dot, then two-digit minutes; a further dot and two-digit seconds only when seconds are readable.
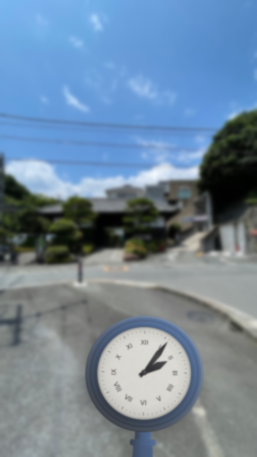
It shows 2.06
